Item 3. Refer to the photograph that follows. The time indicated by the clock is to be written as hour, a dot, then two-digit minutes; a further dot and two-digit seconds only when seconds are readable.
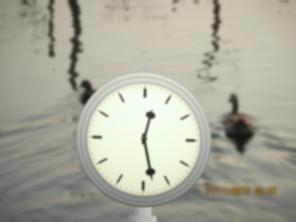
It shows 12.28
